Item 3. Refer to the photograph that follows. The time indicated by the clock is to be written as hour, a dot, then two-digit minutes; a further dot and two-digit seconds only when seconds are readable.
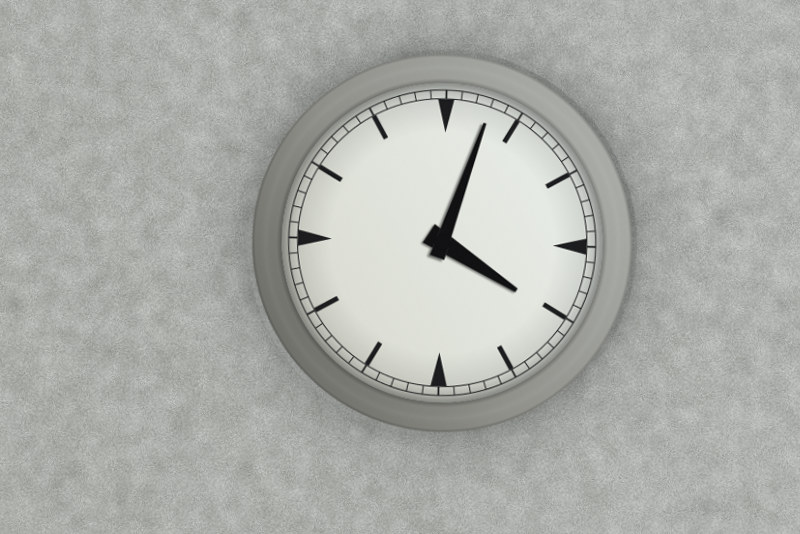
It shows 4.03
